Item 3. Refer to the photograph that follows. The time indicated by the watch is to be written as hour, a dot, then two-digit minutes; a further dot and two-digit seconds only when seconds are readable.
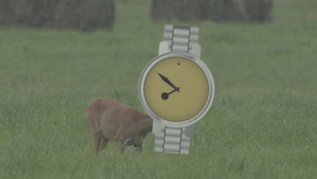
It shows 7.51
